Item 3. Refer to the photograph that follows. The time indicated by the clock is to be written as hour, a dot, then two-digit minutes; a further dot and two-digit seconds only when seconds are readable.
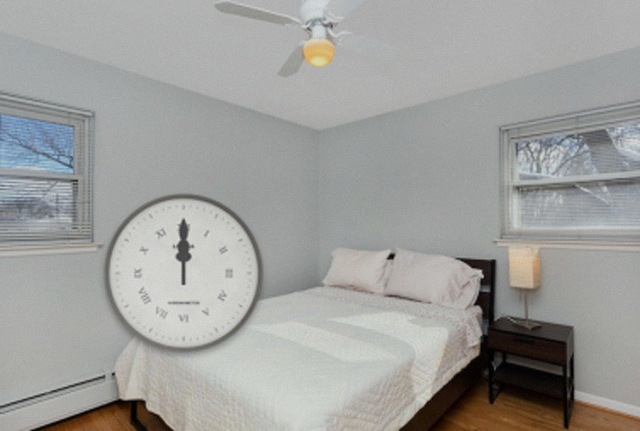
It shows 12.00
